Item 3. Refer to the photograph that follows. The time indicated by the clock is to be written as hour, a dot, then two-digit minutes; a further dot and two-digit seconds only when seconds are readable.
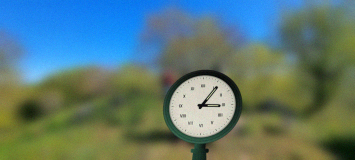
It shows 3.06
